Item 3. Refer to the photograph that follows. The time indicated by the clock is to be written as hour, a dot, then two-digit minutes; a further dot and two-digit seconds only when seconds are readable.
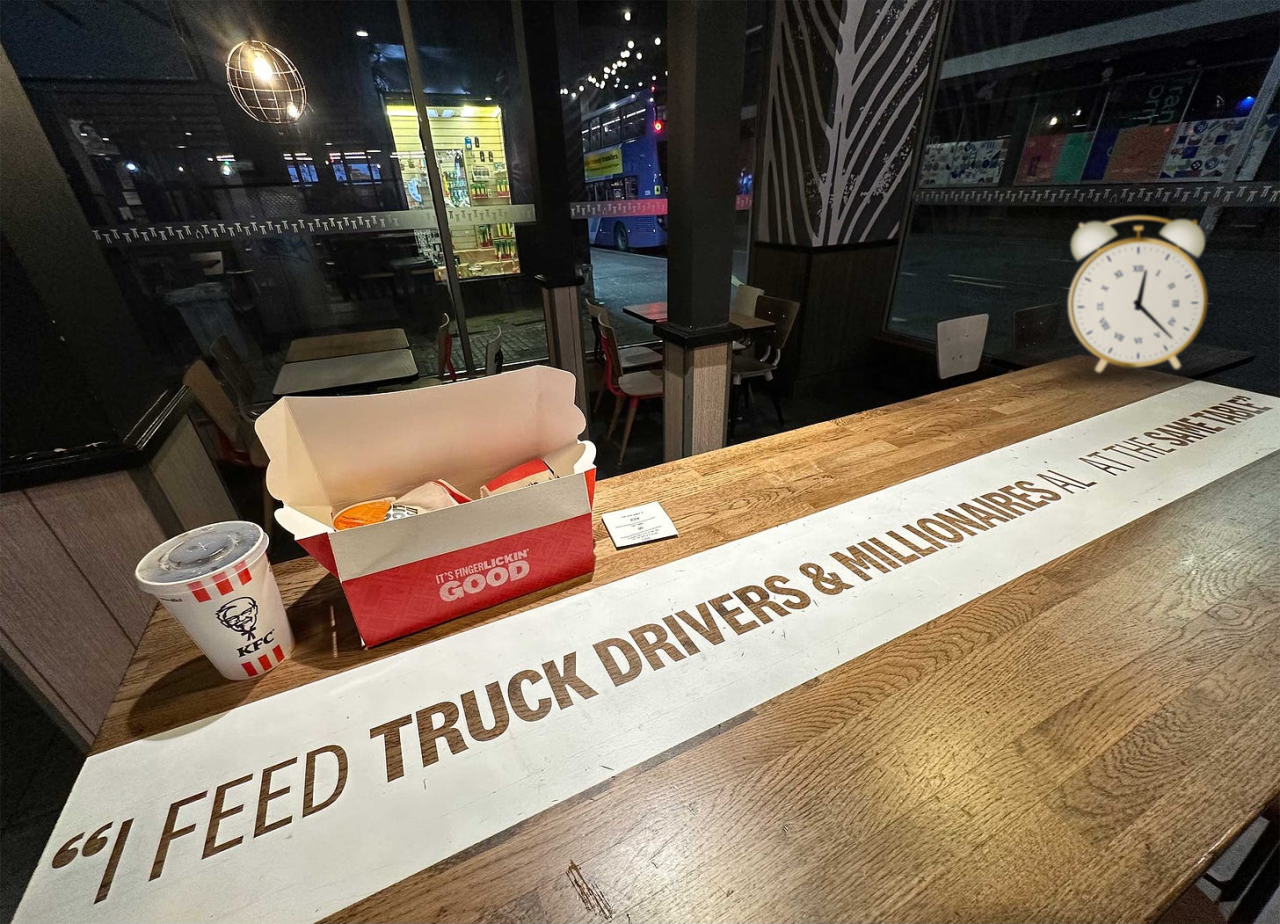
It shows 12.23
